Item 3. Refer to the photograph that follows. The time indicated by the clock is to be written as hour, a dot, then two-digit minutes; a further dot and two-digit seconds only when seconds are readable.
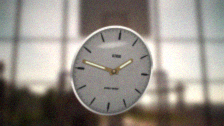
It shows 1.47
